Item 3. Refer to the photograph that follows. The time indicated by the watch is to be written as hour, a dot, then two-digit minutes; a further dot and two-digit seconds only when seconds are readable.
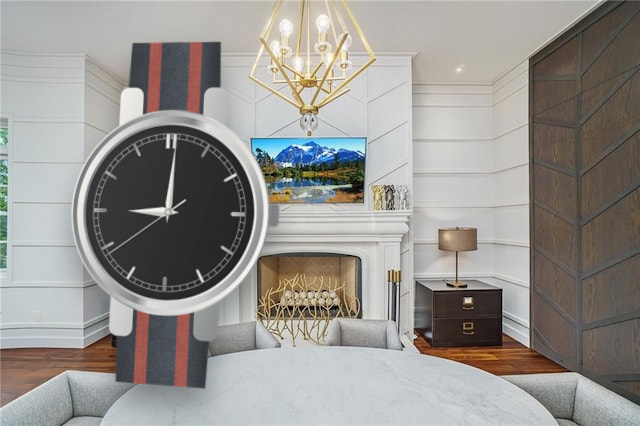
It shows 9.00.39
